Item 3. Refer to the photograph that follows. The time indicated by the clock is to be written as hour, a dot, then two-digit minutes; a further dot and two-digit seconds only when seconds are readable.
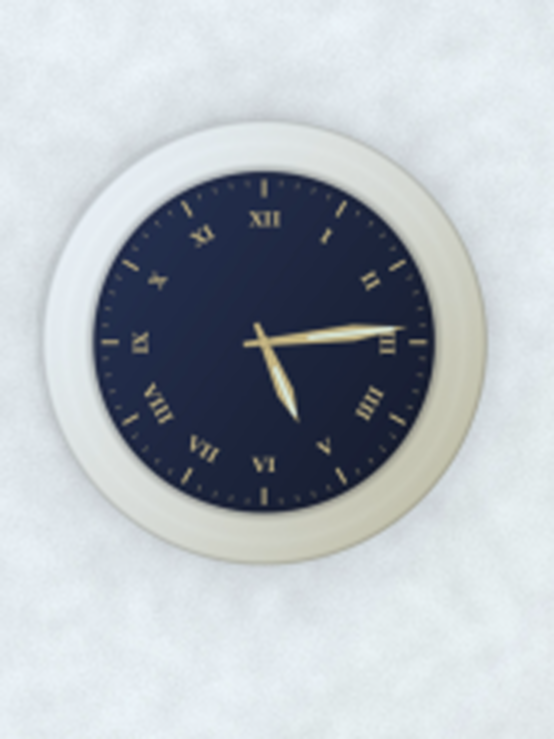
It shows 5.14
